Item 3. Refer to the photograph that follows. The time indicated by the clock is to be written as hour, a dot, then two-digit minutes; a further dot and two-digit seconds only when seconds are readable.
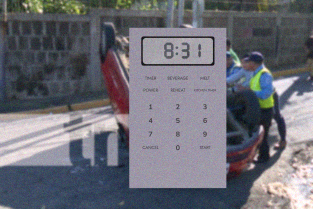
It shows 8.31
